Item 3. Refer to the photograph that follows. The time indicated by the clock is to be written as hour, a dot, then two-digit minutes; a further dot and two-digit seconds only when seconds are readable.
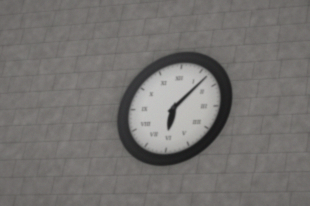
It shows 6.07
